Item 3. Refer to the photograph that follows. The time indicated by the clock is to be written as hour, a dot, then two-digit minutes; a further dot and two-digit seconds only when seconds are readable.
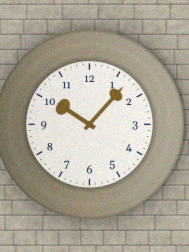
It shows 10.07
